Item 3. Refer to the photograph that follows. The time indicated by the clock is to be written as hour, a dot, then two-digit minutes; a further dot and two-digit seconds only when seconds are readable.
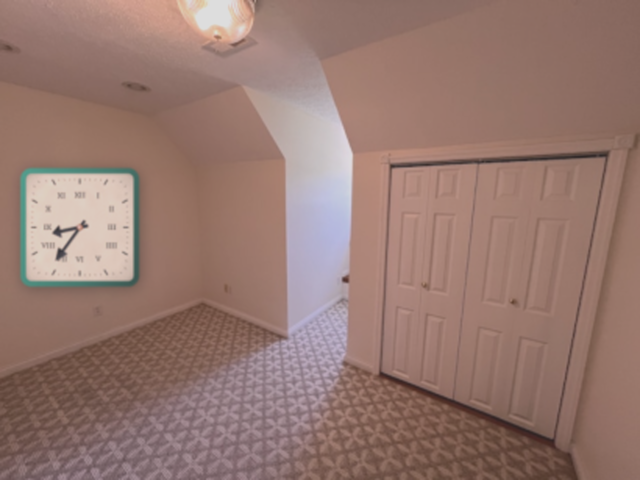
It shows 8.36
